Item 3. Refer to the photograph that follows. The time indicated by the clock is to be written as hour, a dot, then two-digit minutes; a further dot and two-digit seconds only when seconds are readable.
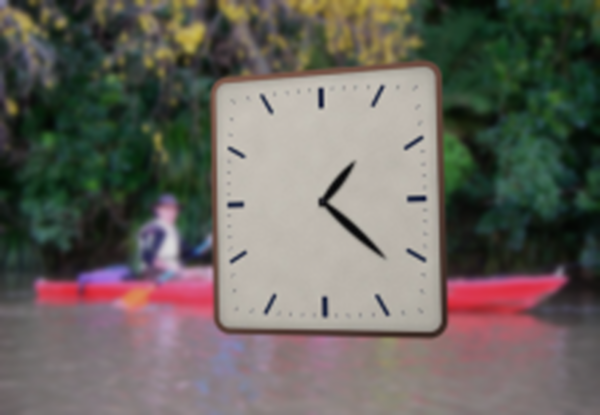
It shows 1.22
